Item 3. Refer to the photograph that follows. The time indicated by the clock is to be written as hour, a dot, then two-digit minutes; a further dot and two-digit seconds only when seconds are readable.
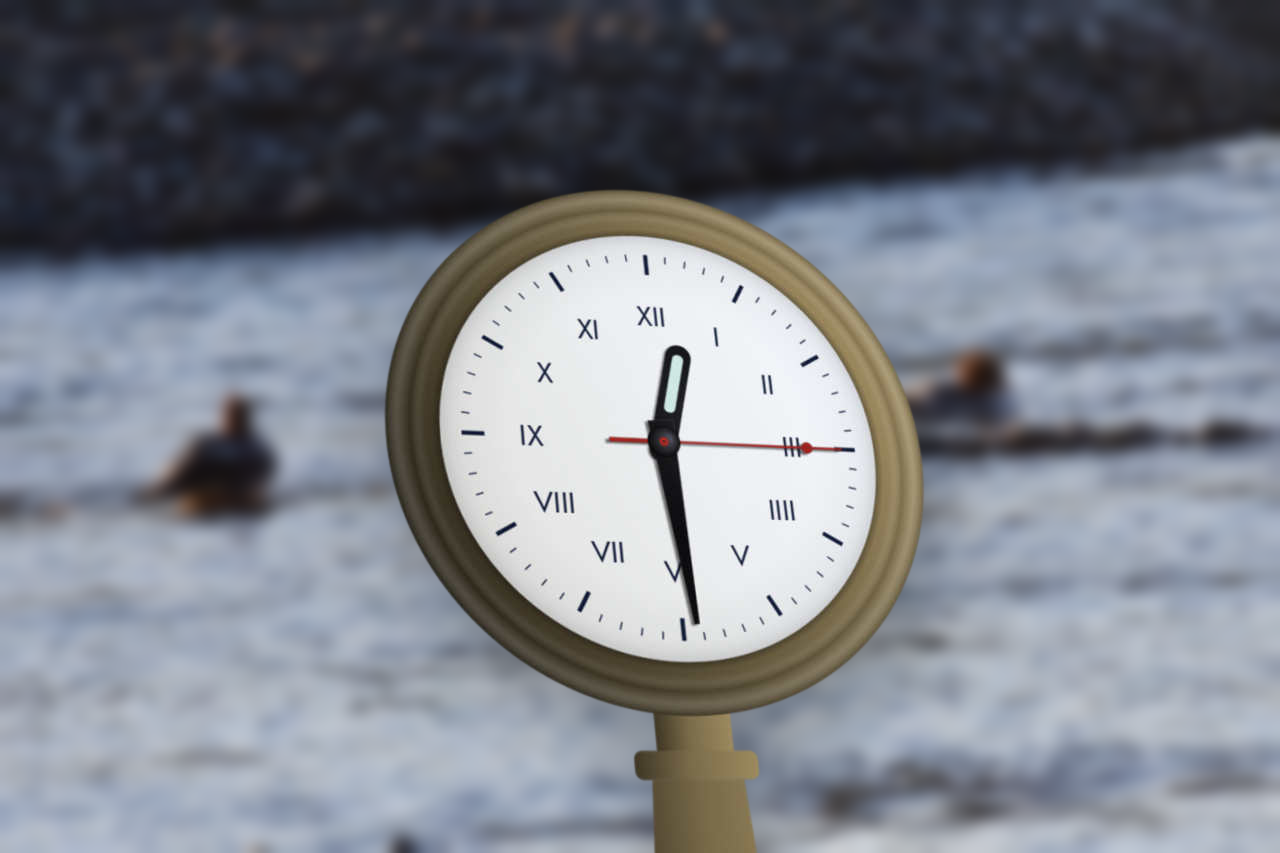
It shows 12.29.15
